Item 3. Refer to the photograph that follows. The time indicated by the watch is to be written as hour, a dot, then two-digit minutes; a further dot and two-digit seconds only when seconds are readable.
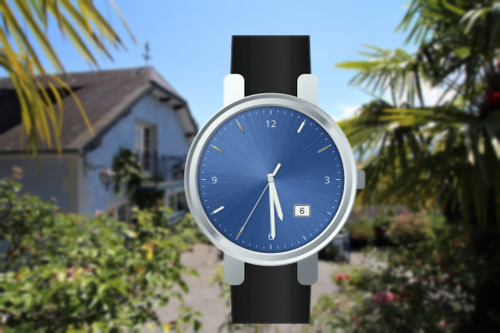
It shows 5.29.35
